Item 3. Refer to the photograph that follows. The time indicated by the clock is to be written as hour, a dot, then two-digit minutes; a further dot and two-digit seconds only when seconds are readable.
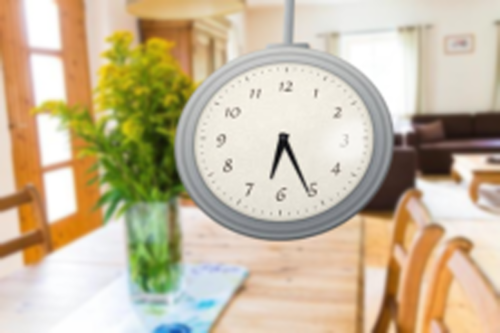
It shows 6.26
